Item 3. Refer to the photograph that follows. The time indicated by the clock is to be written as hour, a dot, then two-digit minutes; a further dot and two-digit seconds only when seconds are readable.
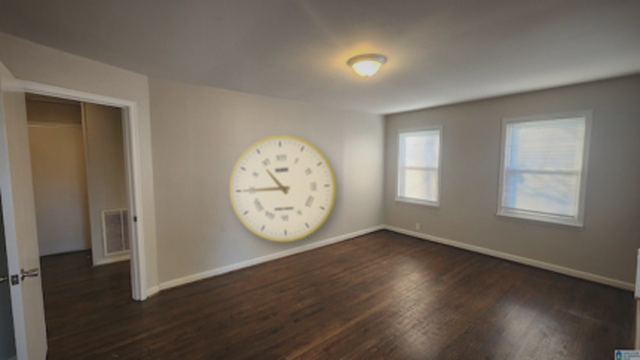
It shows 10.45
